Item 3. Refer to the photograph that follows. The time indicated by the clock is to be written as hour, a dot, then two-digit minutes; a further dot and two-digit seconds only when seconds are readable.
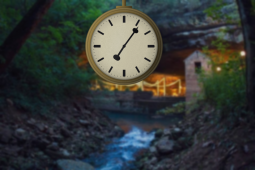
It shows 7.06
